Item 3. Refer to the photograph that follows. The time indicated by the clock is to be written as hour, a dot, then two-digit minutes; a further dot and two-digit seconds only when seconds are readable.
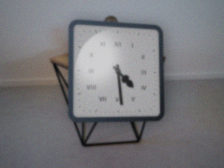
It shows 4.29
